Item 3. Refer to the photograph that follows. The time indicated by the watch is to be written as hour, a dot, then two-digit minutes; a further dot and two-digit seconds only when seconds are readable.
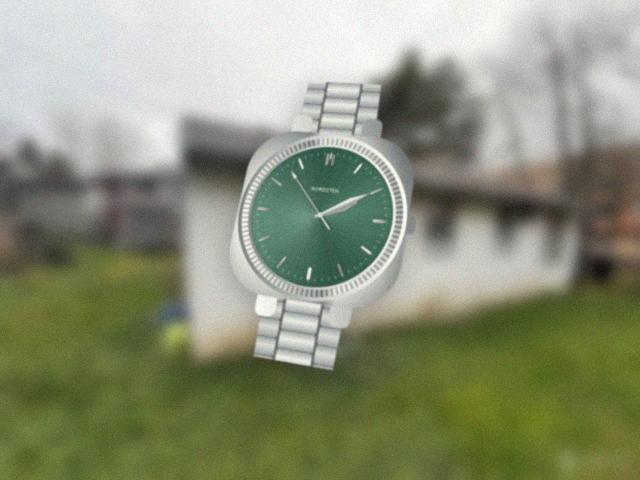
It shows 2.09.53
